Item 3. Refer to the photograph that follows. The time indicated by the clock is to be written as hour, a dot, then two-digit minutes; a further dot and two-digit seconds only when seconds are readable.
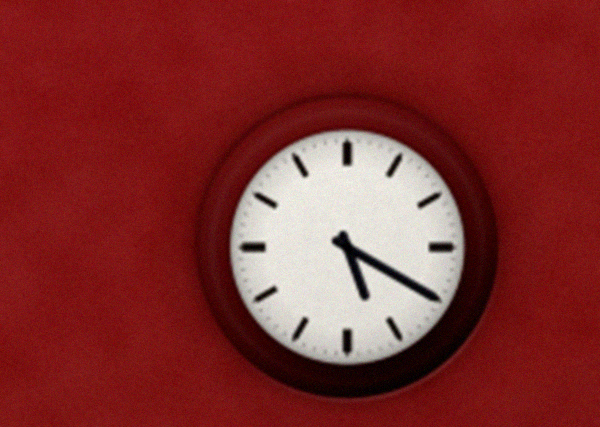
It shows 5.20
